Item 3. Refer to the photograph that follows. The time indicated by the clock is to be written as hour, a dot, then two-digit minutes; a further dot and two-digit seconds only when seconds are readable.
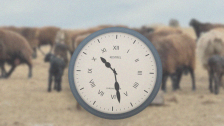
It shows 10.28
